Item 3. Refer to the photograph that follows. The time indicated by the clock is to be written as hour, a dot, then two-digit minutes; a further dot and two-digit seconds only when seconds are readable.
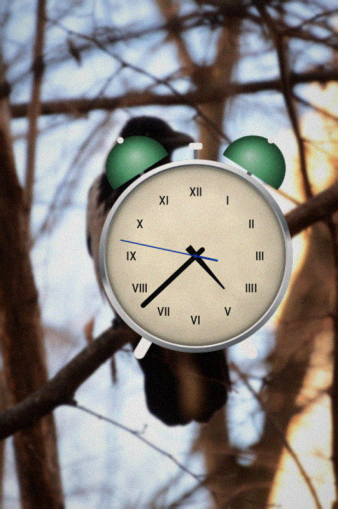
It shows 4.37.47
